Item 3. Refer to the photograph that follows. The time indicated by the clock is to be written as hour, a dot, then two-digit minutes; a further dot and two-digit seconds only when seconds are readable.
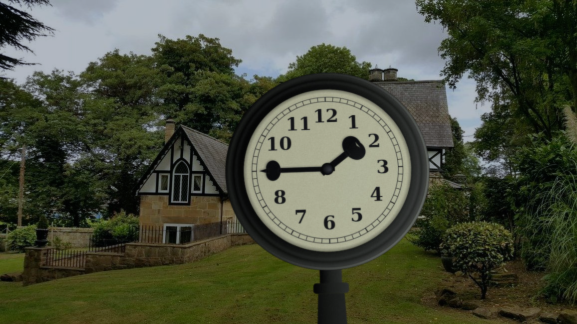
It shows 1.45
